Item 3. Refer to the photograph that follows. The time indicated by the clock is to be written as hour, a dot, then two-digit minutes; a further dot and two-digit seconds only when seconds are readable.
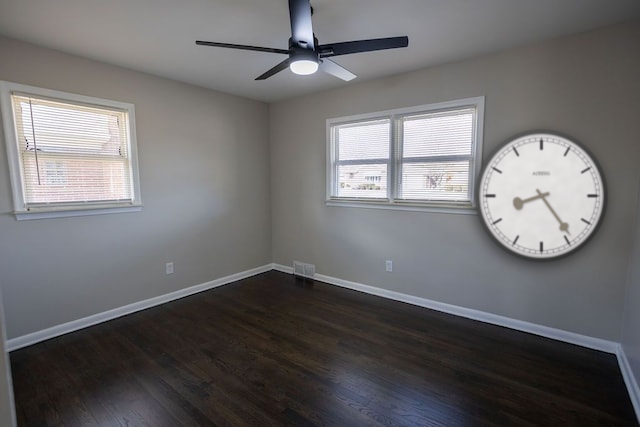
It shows 8.24
